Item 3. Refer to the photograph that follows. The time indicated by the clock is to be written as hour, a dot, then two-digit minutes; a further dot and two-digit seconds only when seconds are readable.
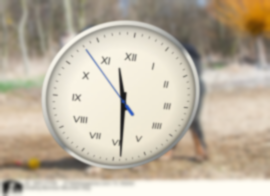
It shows 11.28.53
